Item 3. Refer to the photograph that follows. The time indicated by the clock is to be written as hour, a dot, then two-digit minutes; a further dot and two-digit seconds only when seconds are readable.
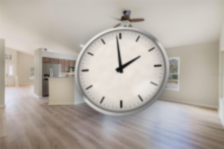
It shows 1.59
